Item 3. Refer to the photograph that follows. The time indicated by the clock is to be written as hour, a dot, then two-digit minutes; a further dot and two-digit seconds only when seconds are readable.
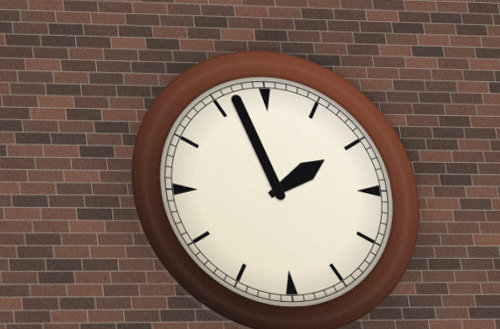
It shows 1.57
